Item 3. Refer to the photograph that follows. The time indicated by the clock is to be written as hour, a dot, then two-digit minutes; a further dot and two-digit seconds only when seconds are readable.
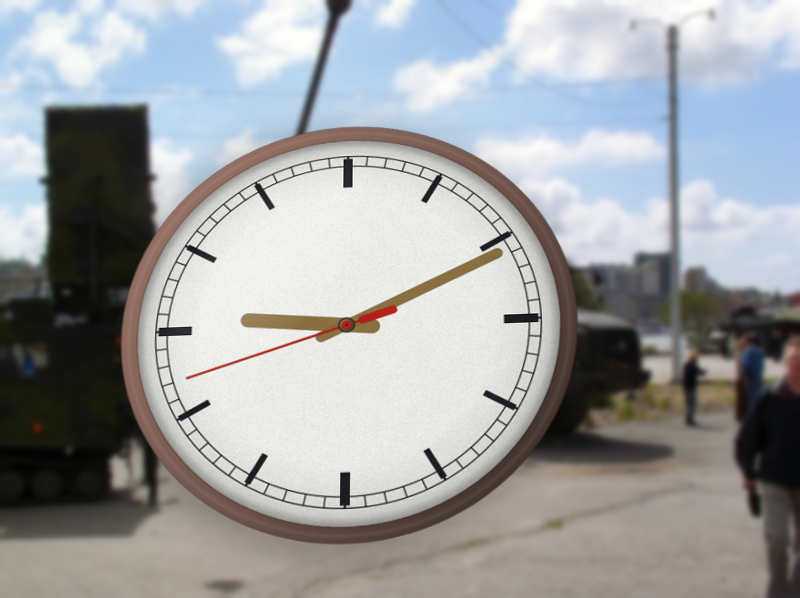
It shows 9.10.42
